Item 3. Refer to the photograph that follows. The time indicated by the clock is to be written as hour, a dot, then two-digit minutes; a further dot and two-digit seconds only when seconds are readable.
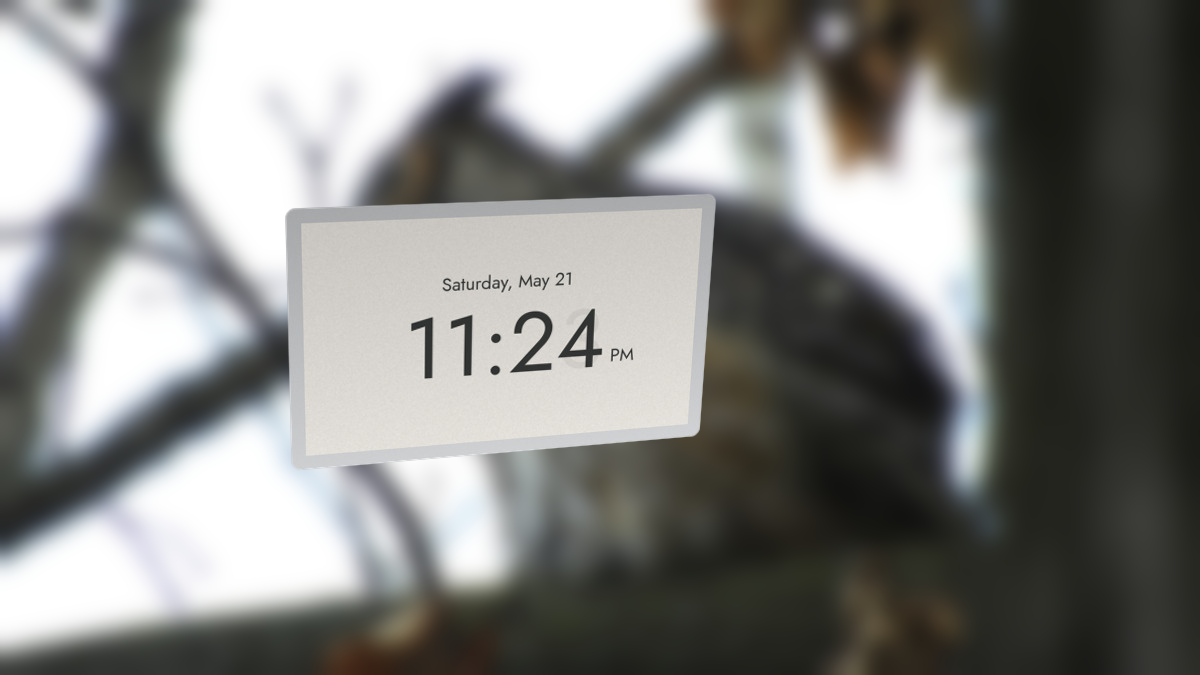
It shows 11.24
